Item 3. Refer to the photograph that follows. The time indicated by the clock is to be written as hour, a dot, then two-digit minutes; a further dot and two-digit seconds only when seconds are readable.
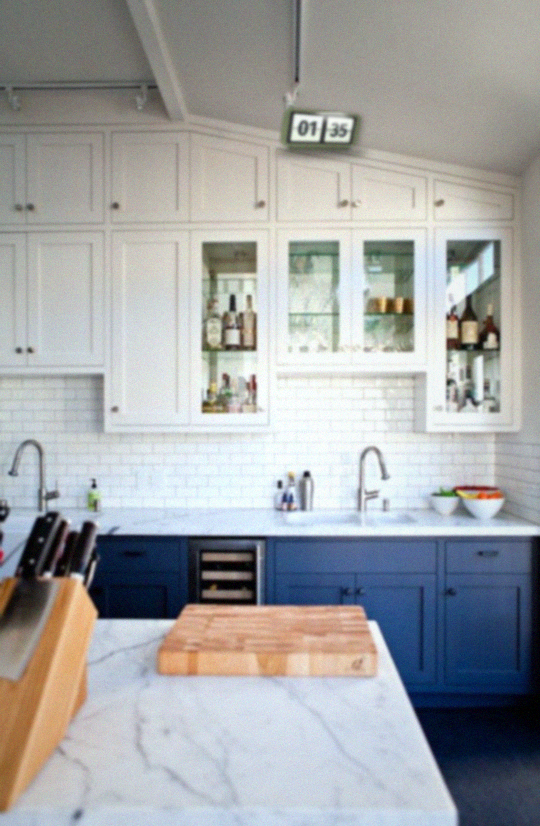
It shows 1.35
